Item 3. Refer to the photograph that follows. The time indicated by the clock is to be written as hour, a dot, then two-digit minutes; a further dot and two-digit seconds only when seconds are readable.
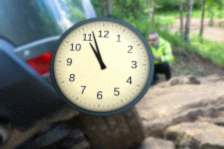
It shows 10.57
